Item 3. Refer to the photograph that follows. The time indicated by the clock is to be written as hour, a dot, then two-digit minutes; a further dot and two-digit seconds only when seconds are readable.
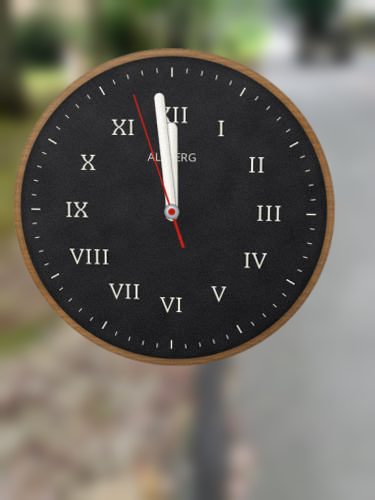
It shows 11.58.57
